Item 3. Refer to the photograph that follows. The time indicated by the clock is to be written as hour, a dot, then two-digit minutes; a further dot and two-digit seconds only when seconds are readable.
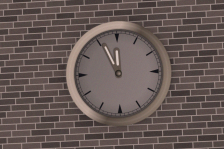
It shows 11.56
